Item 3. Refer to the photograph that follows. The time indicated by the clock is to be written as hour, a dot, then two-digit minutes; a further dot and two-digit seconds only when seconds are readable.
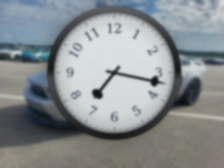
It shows 7.17
